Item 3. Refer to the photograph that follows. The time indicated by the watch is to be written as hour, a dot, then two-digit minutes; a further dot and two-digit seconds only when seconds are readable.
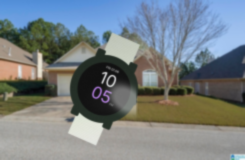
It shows 10.05
